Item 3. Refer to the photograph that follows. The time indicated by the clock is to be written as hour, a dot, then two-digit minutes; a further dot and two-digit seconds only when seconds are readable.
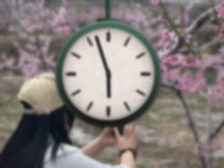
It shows 5.57
